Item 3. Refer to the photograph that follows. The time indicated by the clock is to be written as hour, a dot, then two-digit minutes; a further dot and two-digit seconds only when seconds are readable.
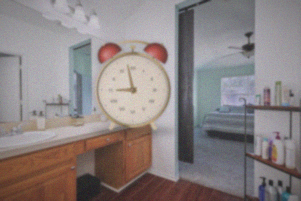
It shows 8.58
